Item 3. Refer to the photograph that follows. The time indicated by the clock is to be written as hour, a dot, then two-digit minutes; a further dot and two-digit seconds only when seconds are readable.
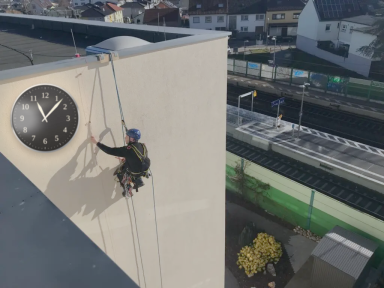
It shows 11.07
